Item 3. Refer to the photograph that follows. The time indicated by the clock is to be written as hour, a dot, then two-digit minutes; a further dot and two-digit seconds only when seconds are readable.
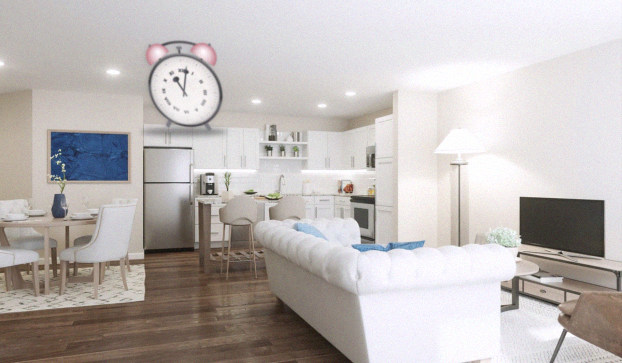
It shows 11.02
